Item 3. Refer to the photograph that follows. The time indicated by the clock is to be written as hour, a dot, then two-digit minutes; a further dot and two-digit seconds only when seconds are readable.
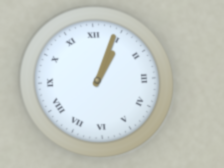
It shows 1.04
